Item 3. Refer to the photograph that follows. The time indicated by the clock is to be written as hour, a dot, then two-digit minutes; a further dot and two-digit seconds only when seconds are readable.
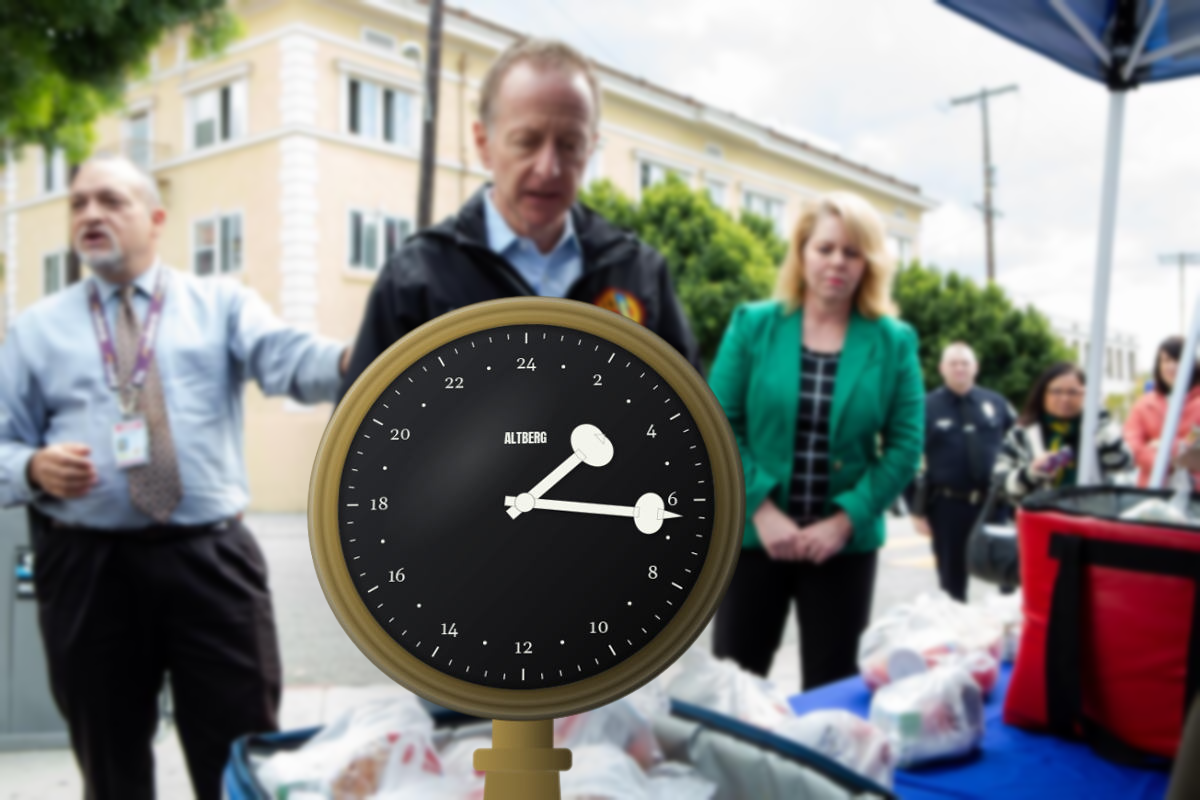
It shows 3.16
